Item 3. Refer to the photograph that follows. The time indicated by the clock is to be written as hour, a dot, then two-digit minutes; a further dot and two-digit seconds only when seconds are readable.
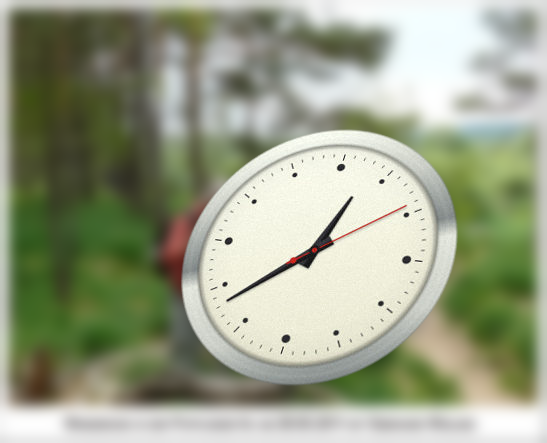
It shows 12.38.09
